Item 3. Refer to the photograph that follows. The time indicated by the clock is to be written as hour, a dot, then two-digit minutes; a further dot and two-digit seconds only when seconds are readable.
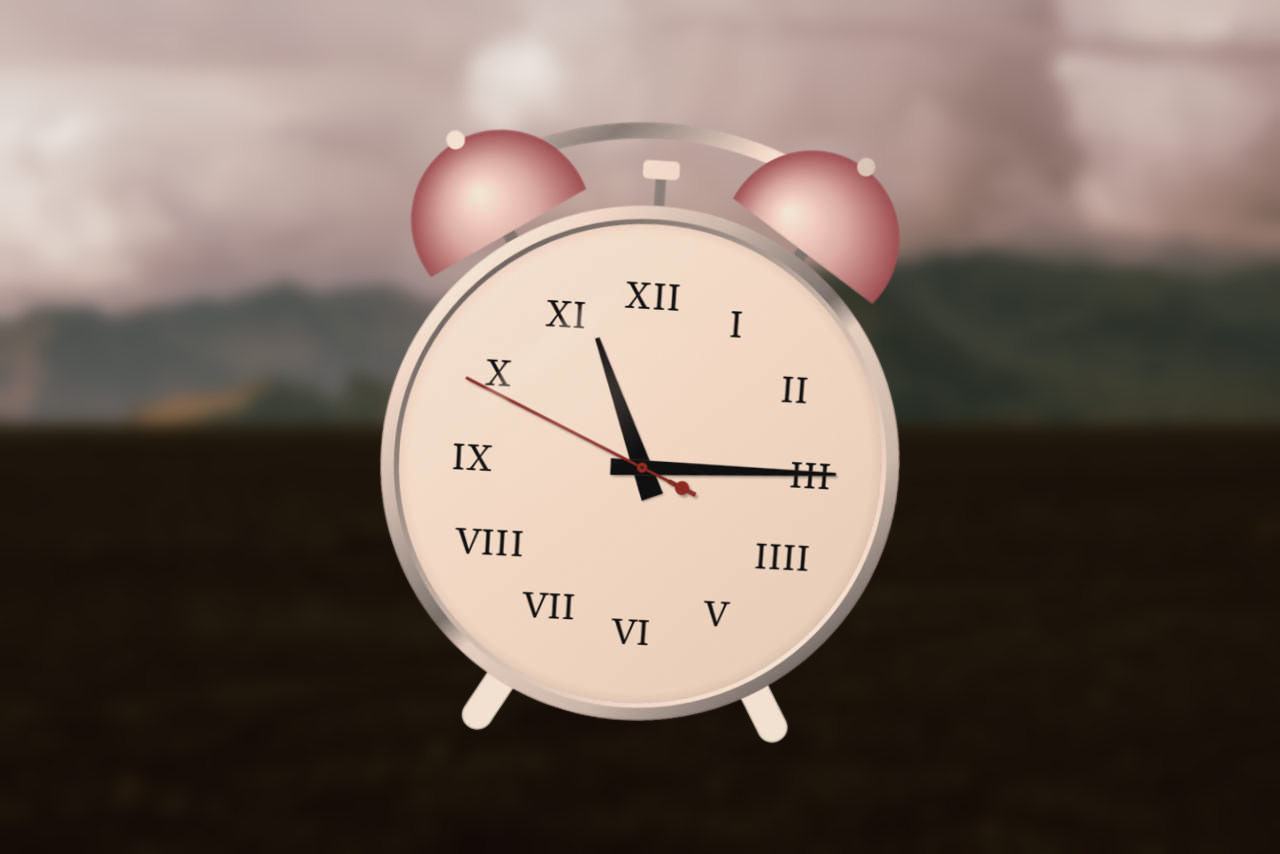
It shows 11.14.49
